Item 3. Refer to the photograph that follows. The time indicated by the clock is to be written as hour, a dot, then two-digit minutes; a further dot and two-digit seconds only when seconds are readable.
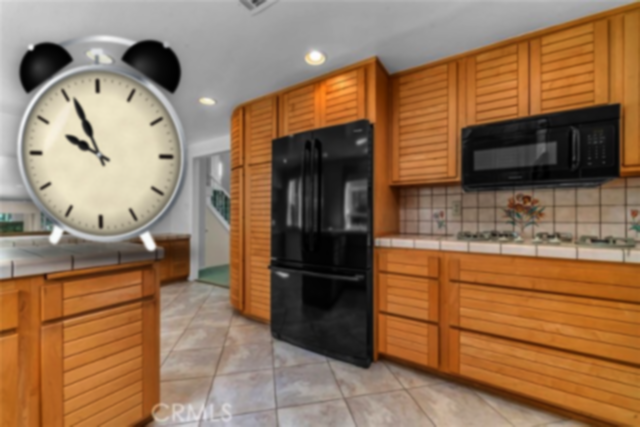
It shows 9.56
